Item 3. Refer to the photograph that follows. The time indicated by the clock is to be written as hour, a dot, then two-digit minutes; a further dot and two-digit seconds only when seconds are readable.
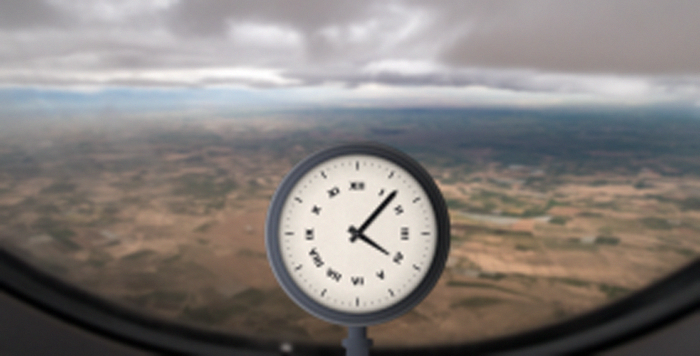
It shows 4.07
